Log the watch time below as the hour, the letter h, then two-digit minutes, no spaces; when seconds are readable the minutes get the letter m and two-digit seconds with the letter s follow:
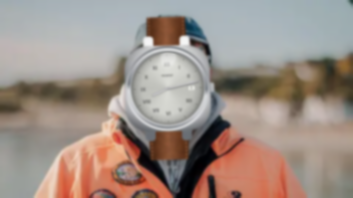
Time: 8h13
